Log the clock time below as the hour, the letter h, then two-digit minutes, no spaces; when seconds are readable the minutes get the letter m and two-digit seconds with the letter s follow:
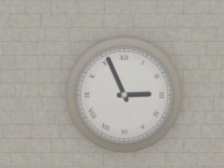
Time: 2h56
